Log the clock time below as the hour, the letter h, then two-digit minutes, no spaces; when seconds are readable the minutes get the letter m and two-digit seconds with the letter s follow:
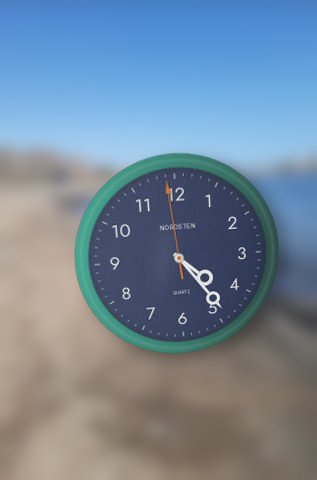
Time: 4h23m59s
